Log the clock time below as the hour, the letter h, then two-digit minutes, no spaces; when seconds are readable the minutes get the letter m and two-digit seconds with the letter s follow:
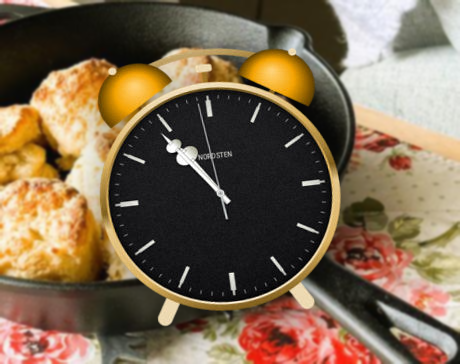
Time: 10h53m59s
